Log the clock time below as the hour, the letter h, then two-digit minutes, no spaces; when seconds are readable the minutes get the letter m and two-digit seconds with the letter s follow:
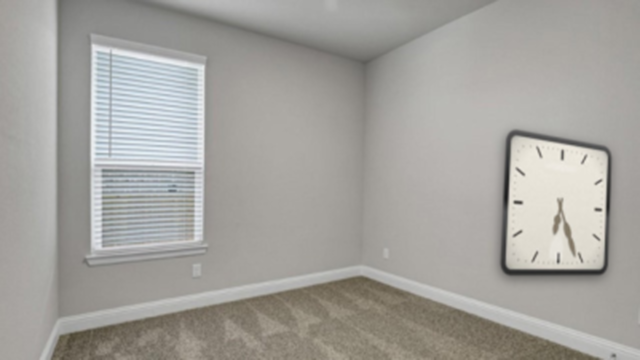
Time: 6h26
